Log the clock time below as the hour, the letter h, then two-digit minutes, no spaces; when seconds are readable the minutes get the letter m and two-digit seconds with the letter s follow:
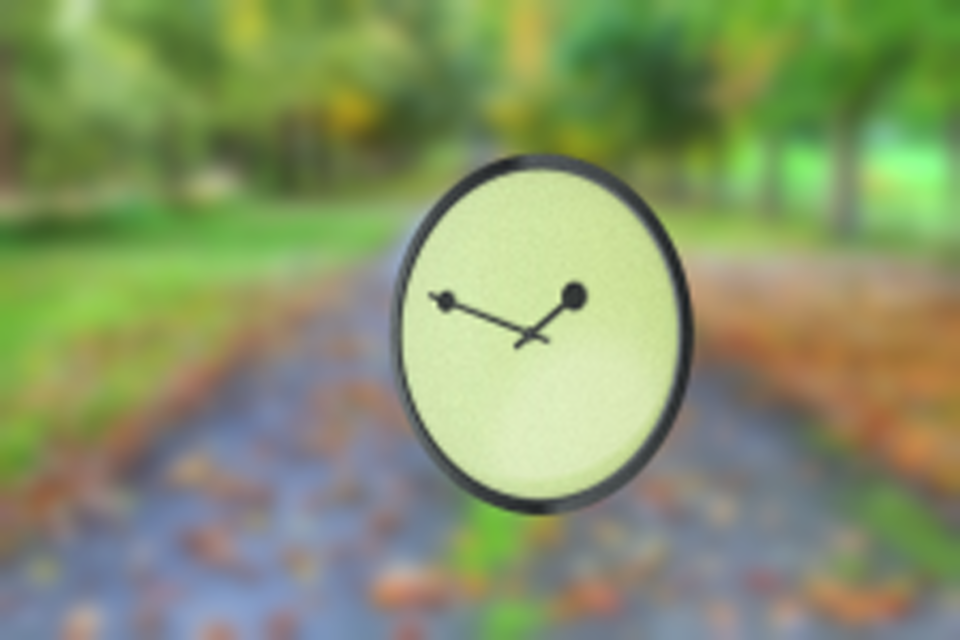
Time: 1h48
